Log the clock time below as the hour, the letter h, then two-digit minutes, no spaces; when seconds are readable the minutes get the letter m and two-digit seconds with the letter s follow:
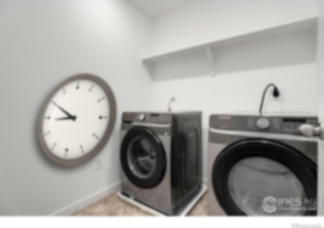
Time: 8h50
